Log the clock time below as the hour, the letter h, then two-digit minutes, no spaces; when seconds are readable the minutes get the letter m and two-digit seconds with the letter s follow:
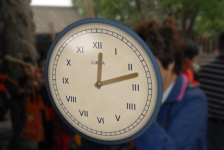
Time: 12h12
